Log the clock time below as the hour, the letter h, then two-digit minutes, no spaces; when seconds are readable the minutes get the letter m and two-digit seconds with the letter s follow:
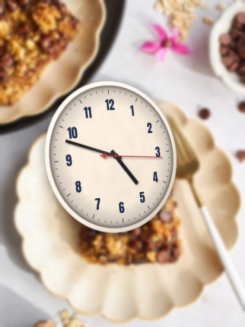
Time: 4h48m16s
